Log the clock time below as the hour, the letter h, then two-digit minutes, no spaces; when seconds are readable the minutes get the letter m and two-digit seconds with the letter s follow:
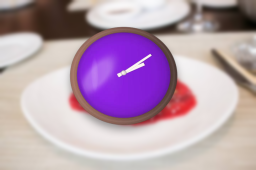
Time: 2h09
